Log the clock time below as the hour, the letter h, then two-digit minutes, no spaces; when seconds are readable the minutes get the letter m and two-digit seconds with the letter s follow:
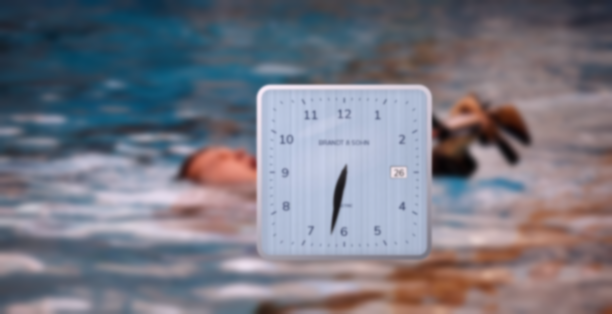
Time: 6h32
